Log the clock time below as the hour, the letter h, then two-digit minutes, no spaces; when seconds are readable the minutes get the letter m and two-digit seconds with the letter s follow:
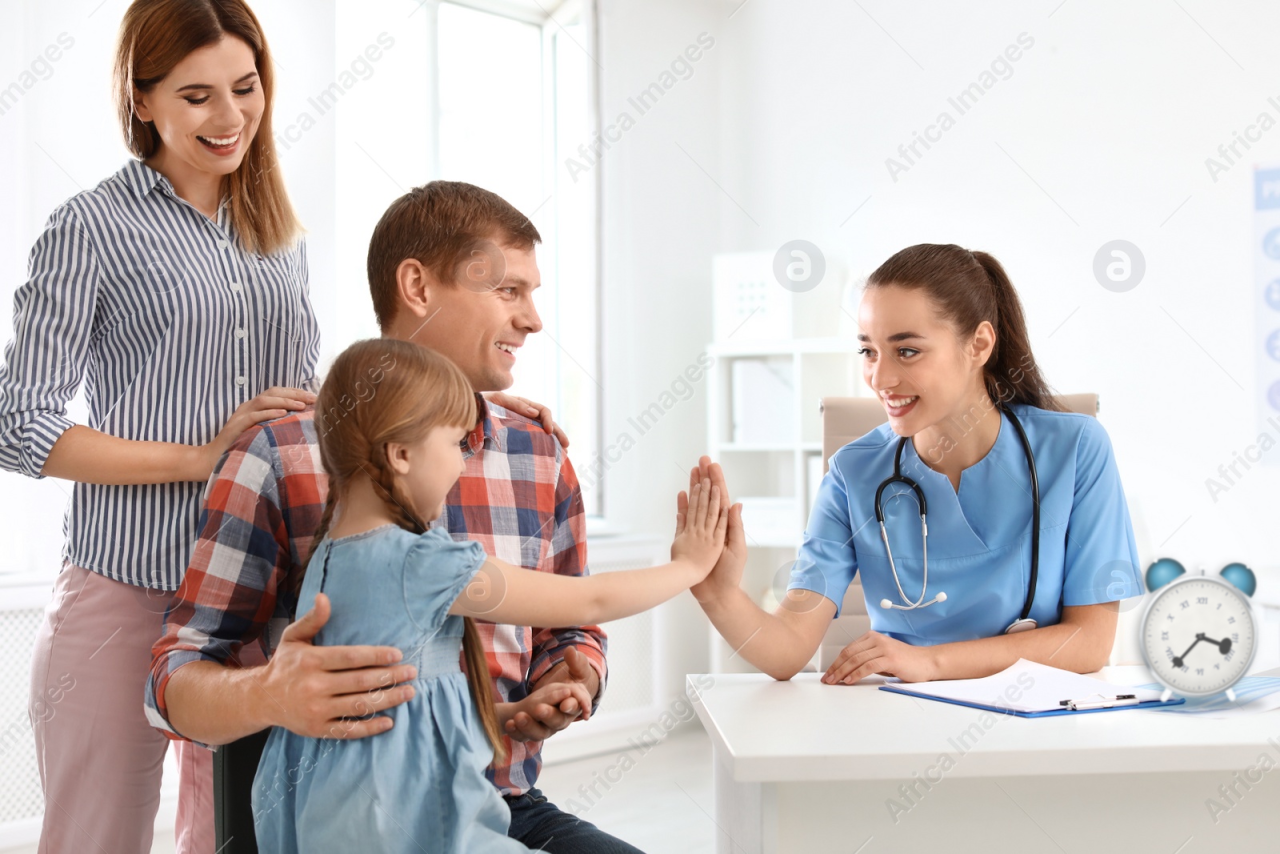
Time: 3h37
